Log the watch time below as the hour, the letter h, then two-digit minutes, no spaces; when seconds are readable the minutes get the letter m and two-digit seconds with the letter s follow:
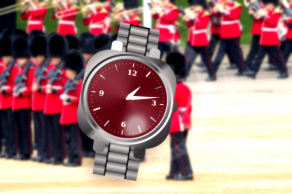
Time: 1h13
